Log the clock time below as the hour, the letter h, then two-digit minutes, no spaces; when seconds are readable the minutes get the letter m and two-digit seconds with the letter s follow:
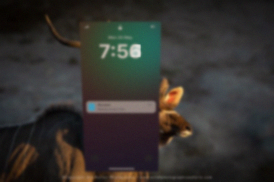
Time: 7h56
